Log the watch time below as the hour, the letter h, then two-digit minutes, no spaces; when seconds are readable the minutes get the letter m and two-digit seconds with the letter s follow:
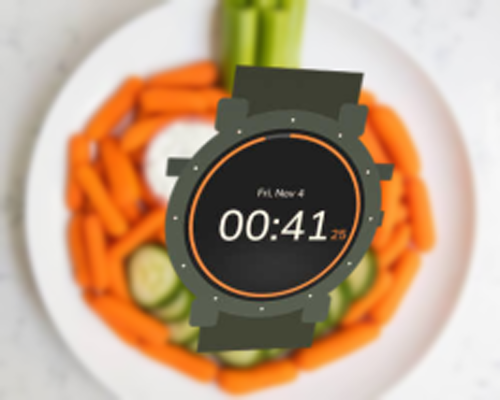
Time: 0h41
